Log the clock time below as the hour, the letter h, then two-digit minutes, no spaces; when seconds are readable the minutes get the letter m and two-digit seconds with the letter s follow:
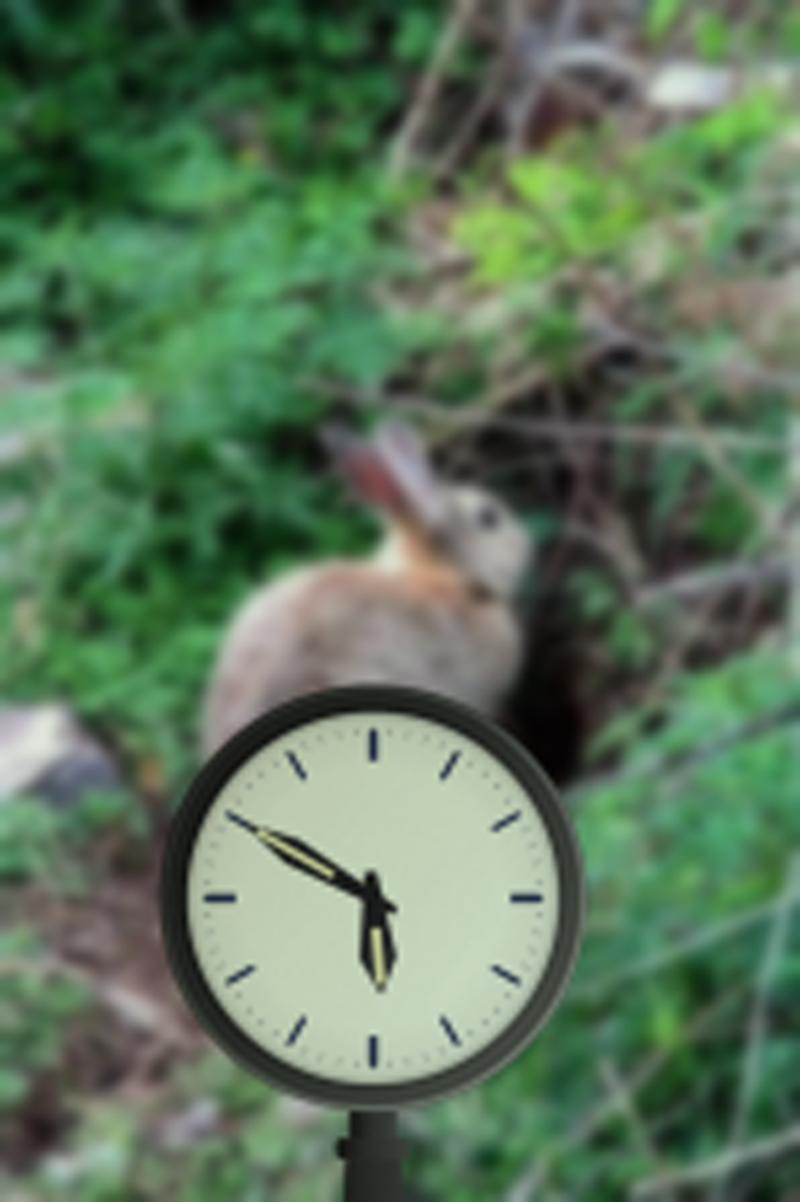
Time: 5h50
